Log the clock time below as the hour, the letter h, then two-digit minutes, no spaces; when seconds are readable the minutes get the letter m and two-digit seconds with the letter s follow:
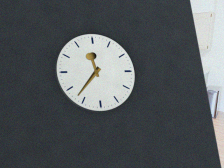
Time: 11h37
